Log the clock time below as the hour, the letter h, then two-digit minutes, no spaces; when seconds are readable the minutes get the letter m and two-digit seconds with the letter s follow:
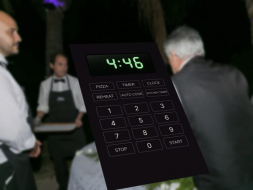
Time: 4h46
